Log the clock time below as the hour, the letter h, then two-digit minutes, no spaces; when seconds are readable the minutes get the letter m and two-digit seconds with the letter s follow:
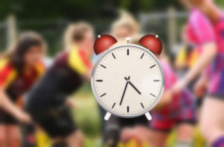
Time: 4h33
